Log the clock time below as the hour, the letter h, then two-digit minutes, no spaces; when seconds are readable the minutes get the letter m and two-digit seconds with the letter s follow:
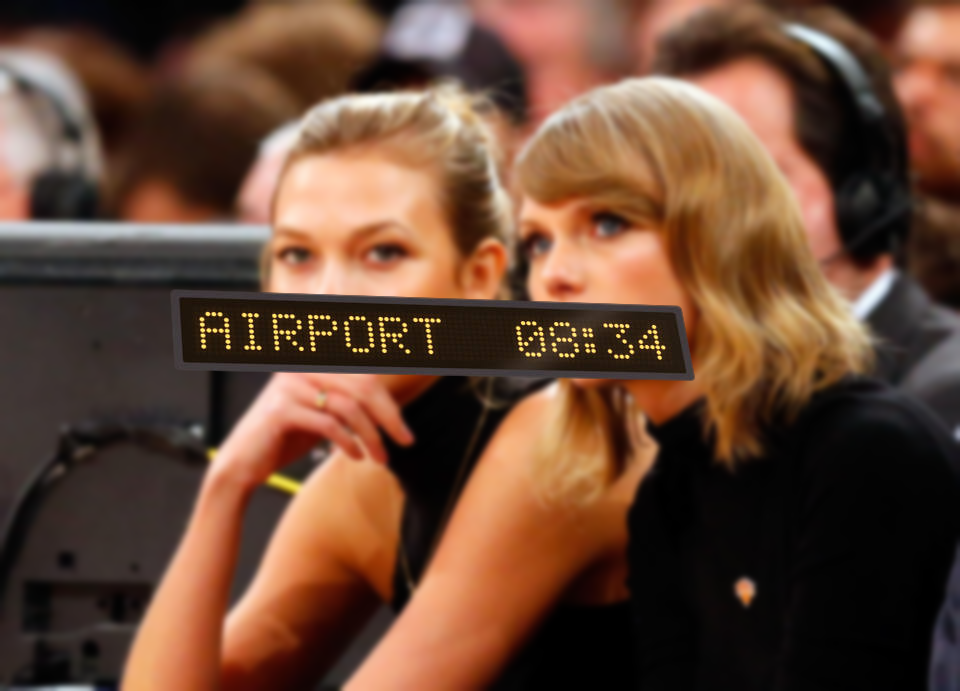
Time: 8h34
